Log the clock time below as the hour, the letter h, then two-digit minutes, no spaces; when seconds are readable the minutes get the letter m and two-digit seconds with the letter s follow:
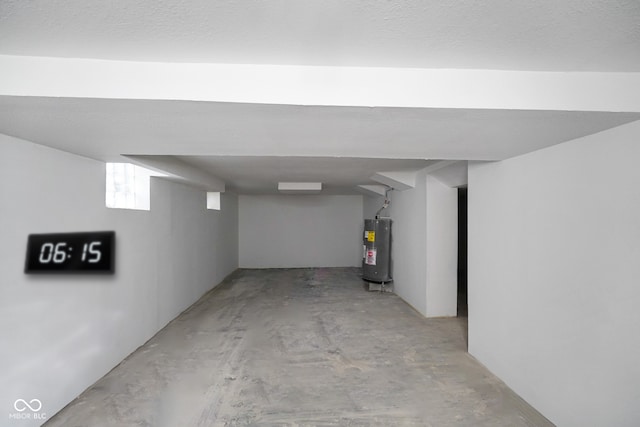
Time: 6h15
